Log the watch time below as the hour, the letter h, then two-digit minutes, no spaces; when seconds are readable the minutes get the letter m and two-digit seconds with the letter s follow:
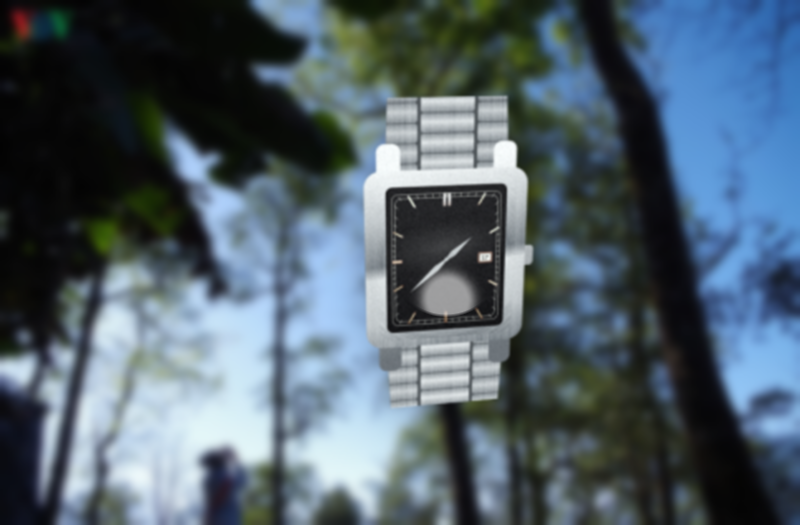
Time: 1h38
